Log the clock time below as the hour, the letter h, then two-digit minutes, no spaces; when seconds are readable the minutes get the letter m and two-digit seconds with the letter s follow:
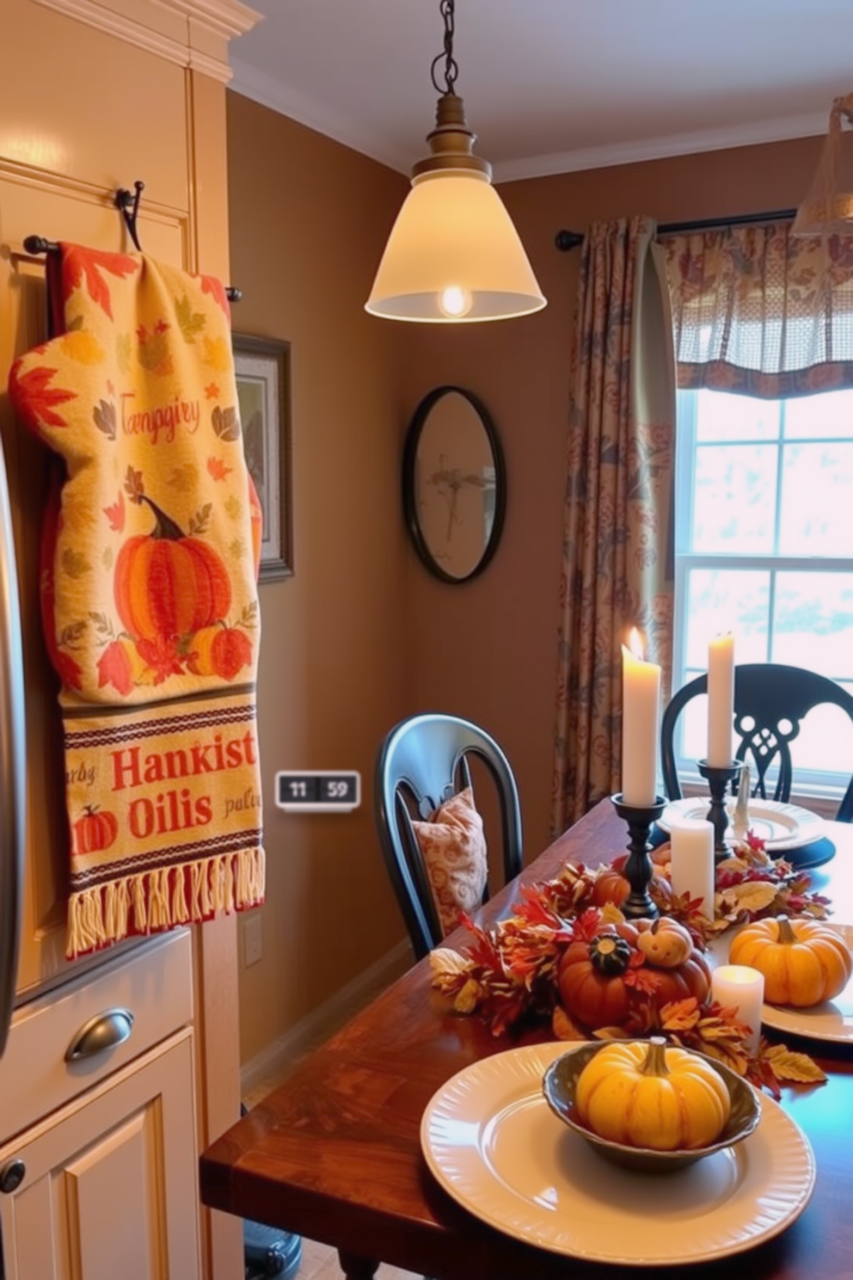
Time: 11h59
